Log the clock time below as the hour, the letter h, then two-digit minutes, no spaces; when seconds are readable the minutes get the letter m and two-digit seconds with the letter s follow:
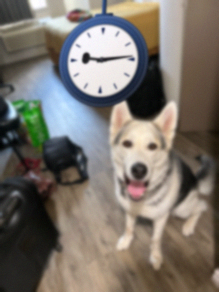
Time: 9h14
